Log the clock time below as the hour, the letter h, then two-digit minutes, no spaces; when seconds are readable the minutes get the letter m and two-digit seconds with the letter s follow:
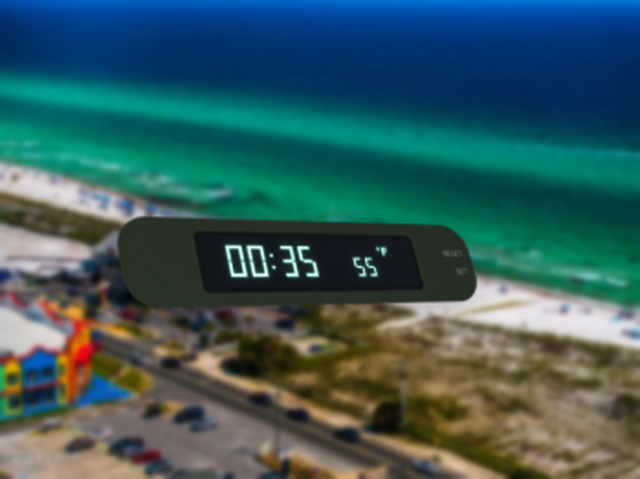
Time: 0h35
